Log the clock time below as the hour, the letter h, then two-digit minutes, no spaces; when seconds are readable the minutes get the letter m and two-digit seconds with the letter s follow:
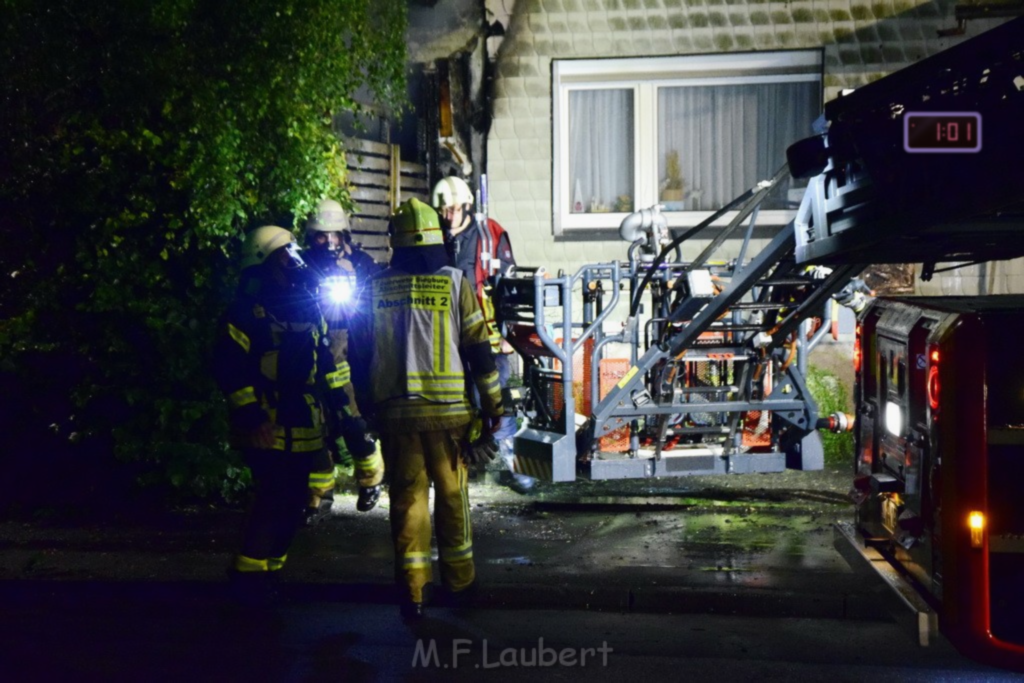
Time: 1h01
